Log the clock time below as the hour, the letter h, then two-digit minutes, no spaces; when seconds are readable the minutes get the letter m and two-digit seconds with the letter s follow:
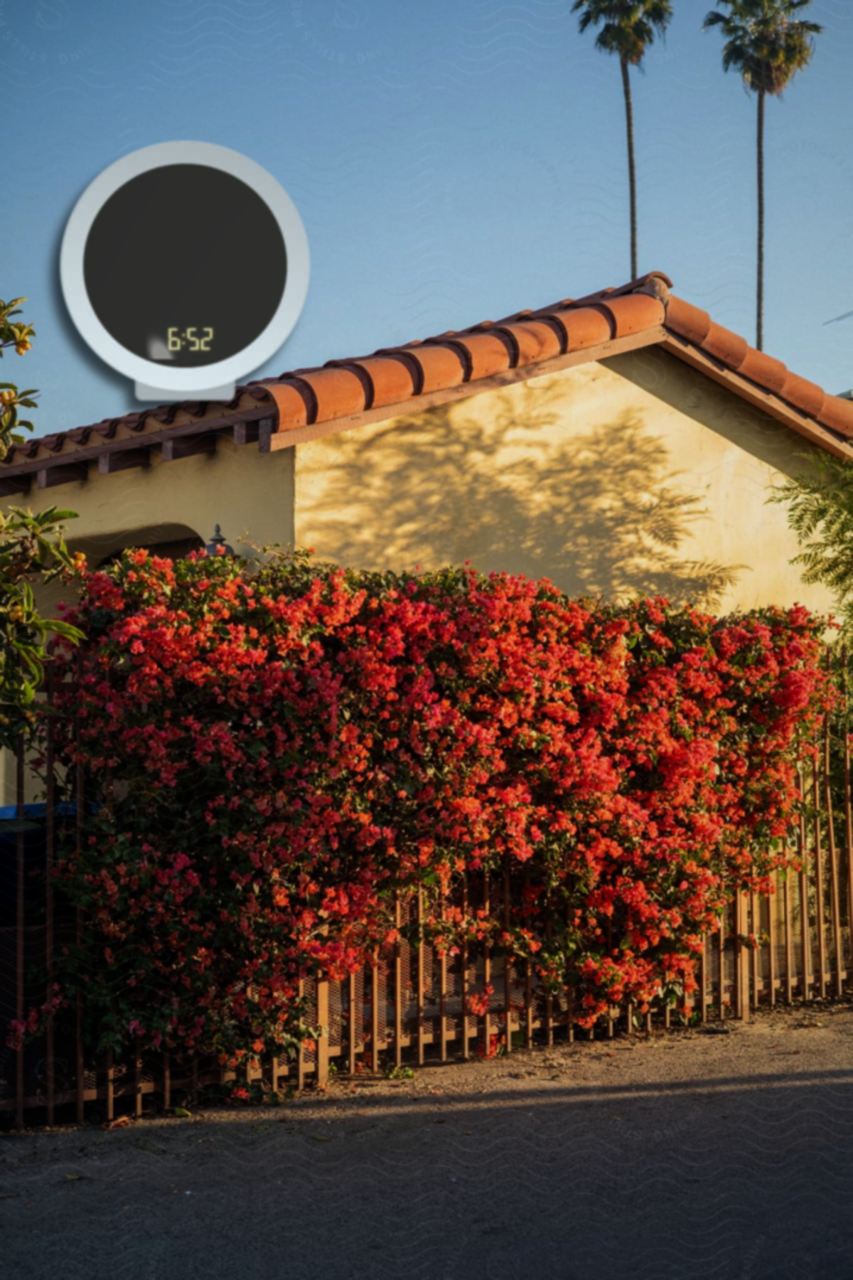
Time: 6h52
